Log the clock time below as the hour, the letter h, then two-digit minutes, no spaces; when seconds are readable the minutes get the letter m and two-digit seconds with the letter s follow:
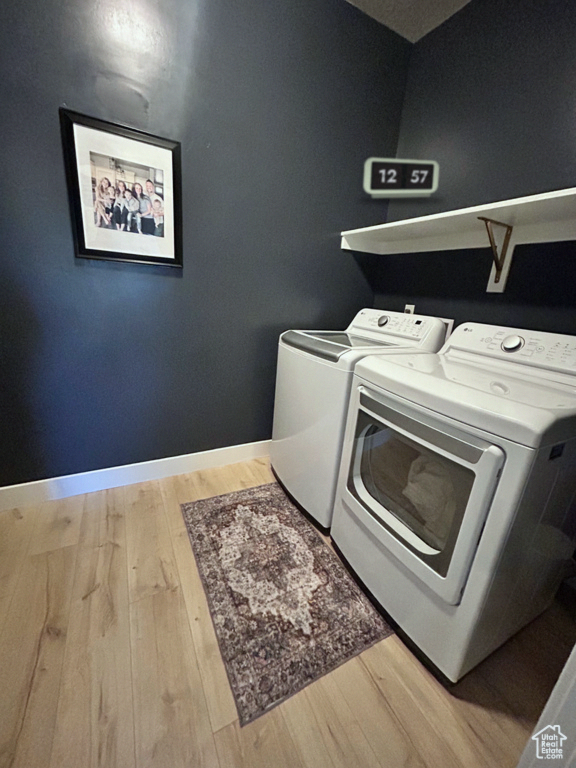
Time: 12h57
